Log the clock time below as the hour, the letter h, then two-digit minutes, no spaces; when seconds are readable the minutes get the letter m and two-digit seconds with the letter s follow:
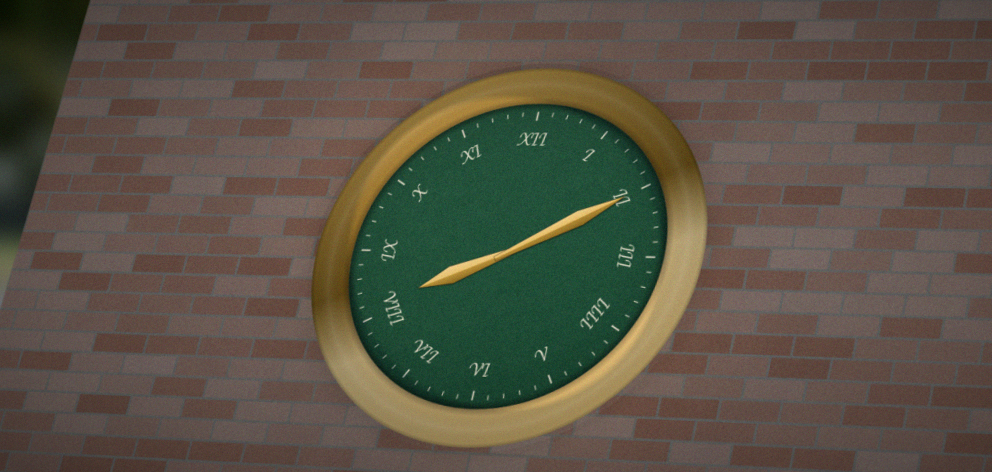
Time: 8h10
